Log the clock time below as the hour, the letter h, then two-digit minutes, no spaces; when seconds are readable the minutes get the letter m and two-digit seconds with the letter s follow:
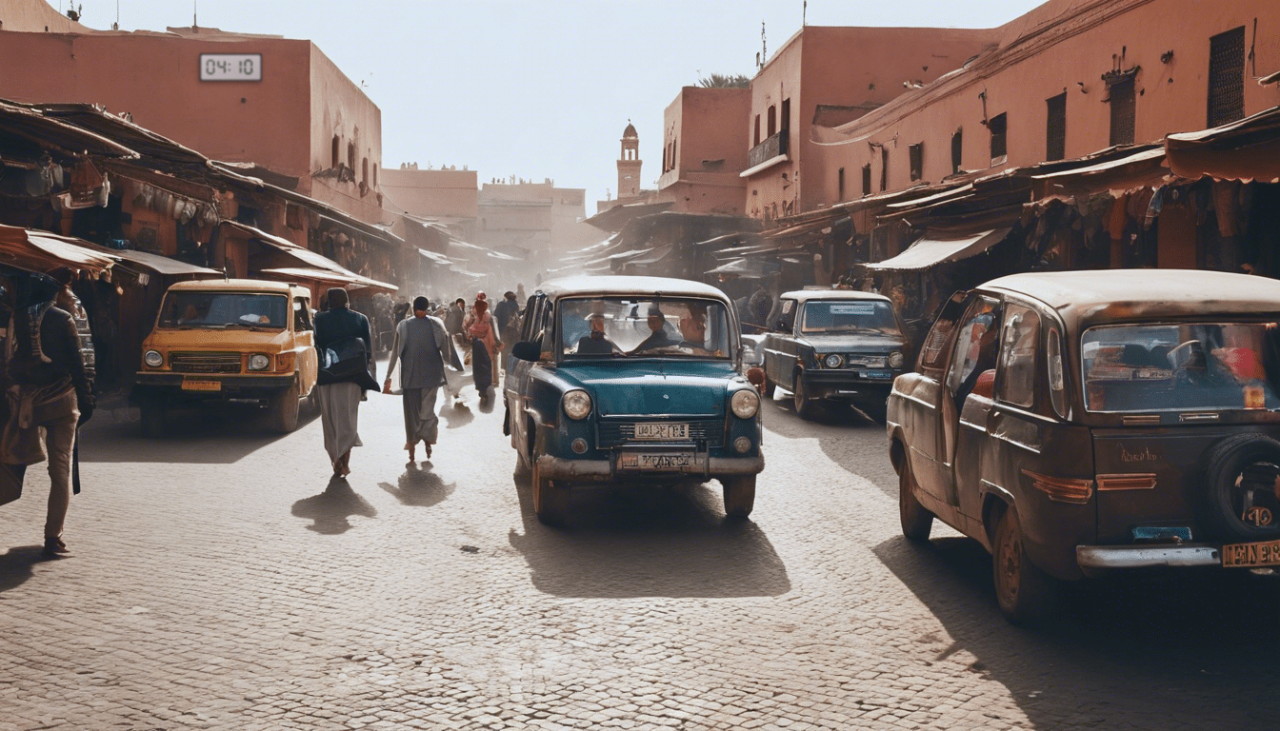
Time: 4h10
